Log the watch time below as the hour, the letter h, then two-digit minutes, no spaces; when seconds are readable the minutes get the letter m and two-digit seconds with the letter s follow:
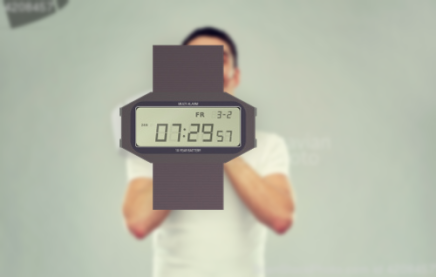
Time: 7h29m57s
